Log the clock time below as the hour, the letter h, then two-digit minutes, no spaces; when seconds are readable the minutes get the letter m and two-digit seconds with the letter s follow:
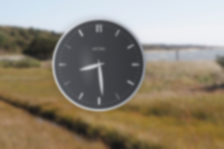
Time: 8h29
